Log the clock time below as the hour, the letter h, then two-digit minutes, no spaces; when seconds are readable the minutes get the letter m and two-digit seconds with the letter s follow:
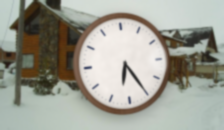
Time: 6h25
